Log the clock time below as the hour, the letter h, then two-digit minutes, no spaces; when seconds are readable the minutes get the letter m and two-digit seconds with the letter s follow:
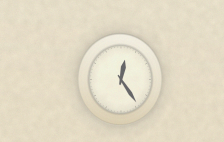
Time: 12h24
